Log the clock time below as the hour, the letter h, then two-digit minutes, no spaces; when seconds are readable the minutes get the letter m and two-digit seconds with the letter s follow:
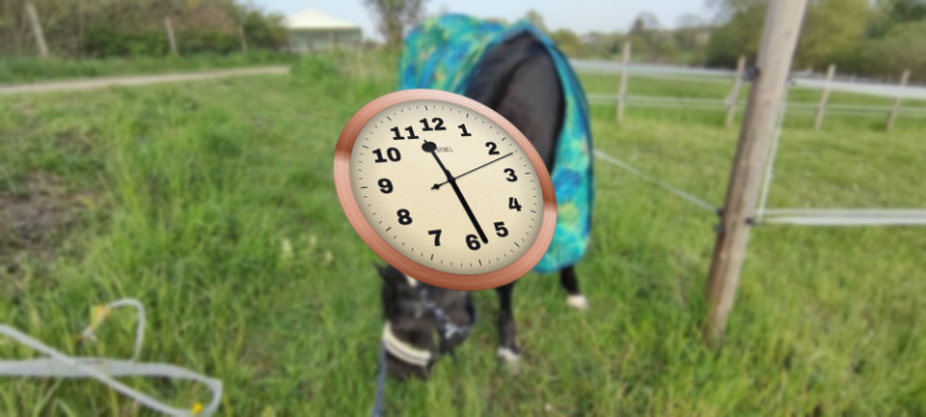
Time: 11h28m12s
